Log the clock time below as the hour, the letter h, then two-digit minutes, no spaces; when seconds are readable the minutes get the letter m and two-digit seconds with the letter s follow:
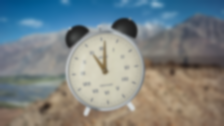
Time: 11h01
